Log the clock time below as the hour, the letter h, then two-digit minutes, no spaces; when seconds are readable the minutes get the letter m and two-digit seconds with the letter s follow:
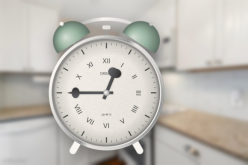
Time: 12h45
